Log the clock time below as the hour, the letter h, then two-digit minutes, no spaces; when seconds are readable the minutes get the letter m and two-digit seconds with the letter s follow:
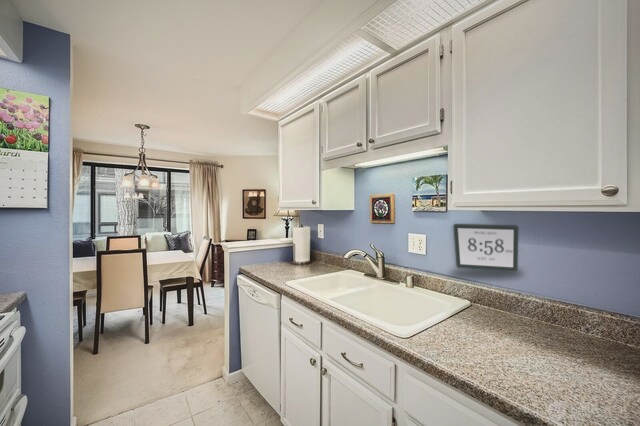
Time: 8h58
